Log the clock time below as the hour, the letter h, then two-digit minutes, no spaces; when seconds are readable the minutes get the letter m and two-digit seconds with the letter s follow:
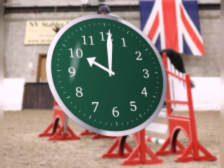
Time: 10h01
